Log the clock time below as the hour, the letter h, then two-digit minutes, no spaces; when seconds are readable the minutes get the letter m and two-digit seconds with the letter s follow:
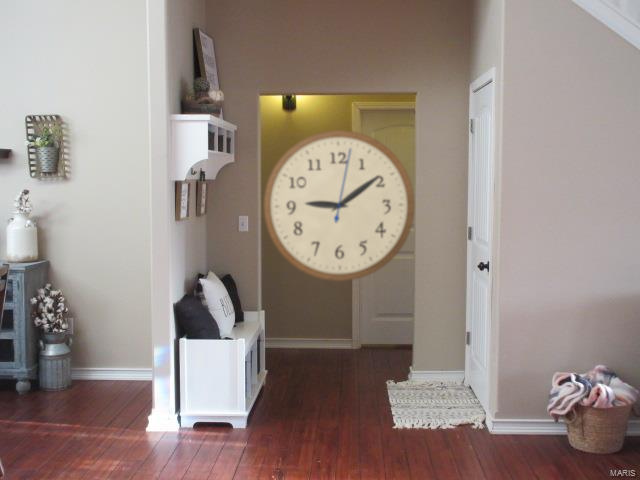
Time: 9h09m02s
